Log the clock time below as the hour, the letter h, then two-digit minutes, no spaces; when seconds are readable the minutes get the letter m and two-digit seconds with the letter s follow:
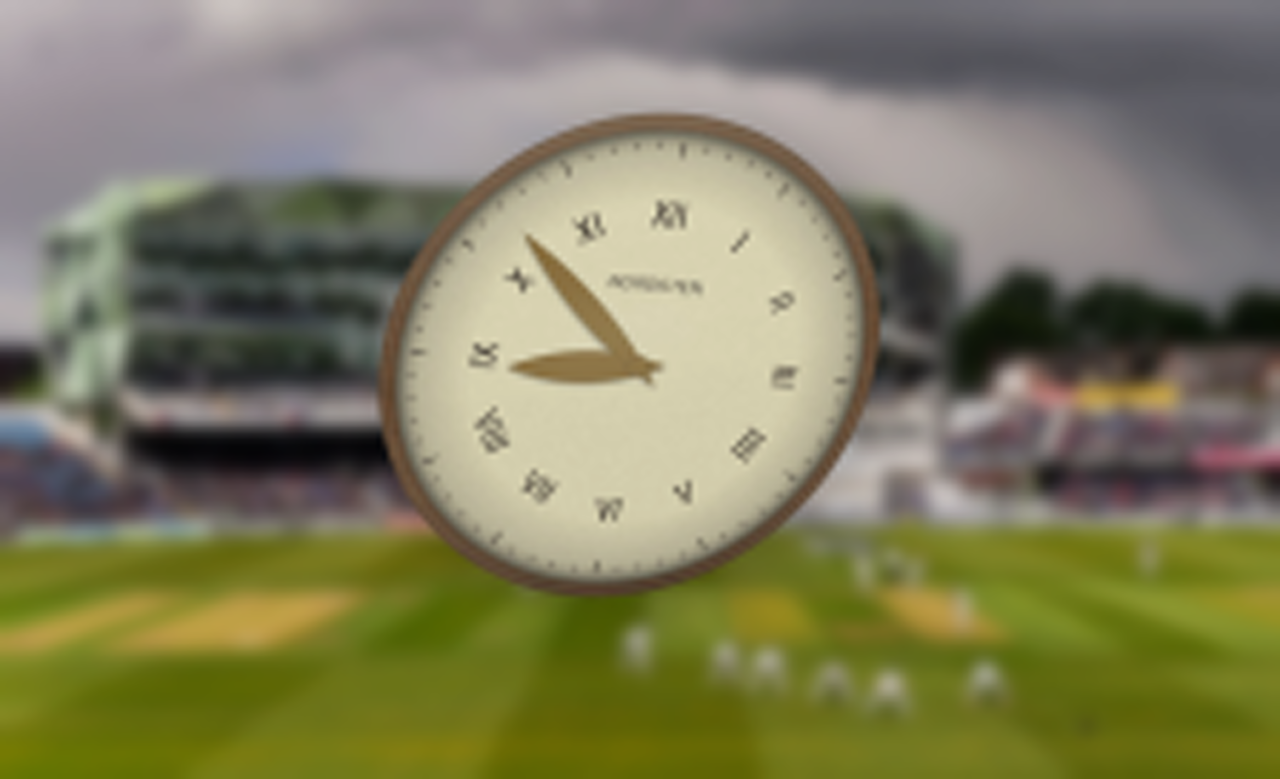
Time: 8h52
